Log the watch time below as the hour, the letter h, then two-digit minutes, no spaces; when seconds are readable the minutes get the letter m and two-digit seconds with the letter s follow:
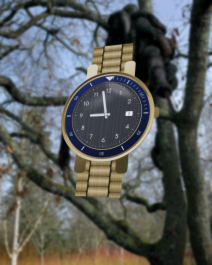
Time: 8h58
